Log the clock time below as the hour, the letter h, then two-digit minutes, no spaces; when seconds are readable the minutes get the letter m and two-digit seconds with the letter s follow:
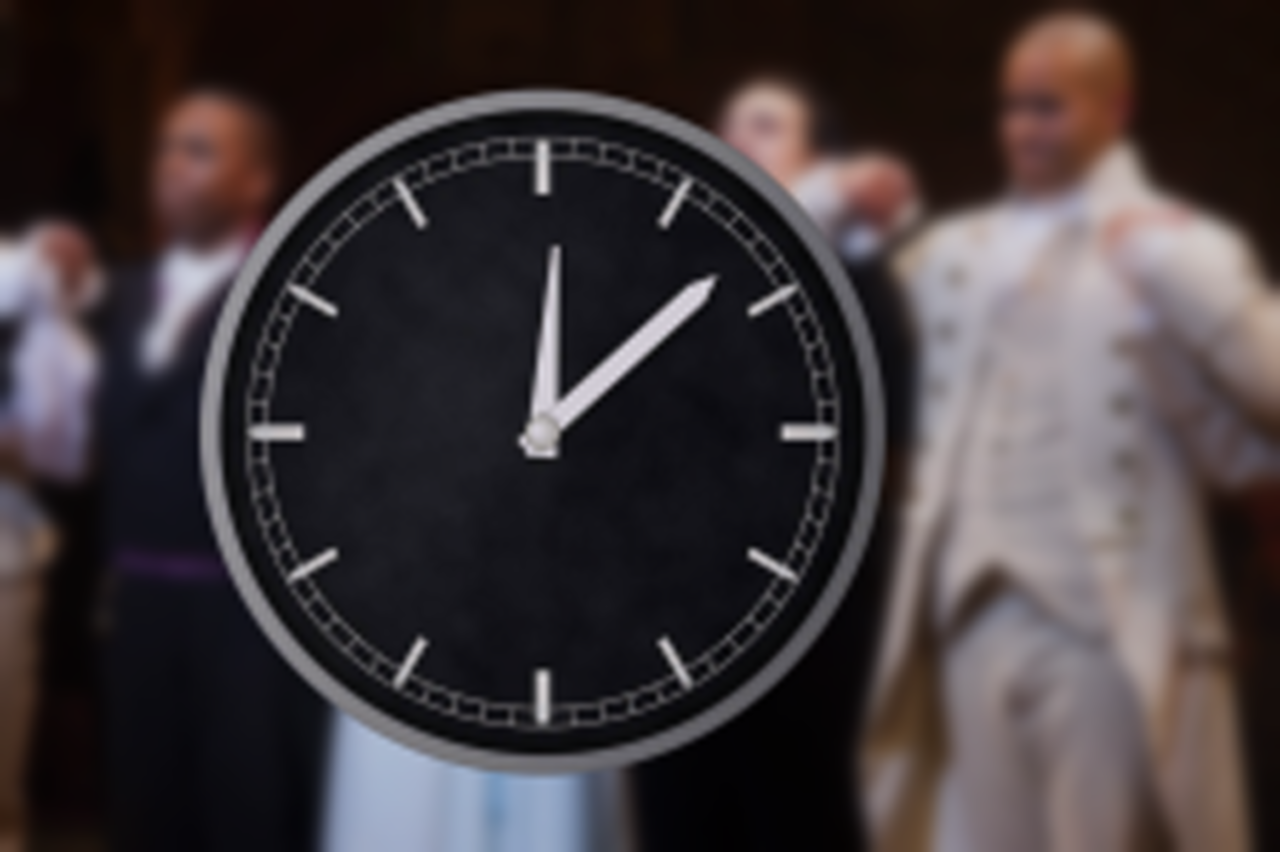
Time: 12h08
